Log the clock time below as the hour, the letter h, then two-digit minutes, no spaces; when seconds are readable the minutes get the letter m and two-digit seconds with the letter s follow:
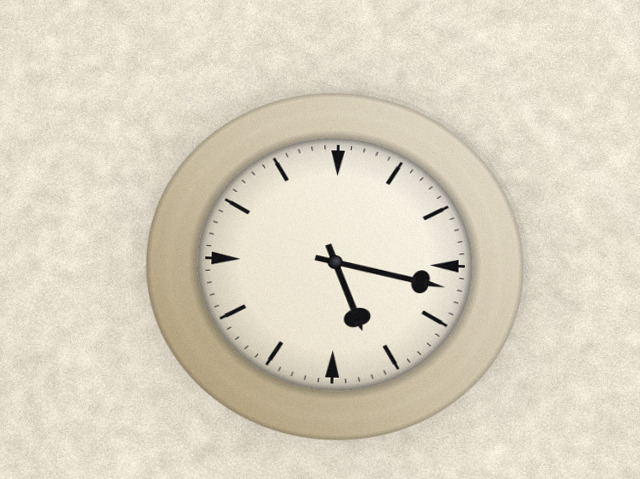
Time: 5h17
